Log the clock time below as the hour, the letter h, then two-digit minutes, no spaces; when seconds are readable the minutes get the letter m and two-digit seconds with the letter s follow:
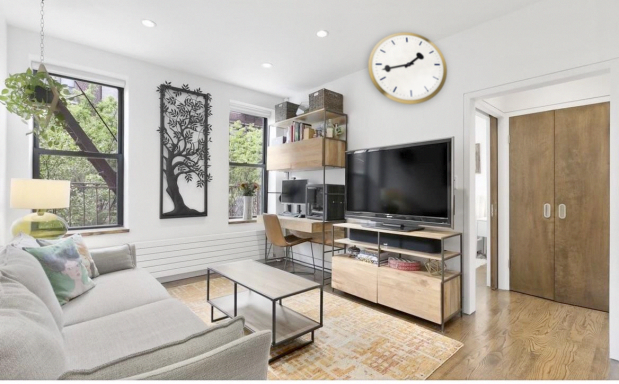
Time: 1h43
